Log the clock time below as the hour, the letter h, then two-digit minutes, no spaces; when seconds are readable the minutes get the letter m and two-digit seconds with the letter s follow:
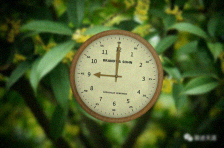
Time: 9h00
